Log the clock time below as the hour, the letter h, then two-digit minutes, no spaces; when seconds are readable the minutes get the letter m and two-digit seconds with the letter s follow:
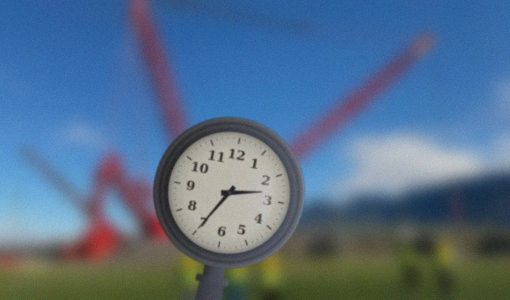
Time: 2h35
